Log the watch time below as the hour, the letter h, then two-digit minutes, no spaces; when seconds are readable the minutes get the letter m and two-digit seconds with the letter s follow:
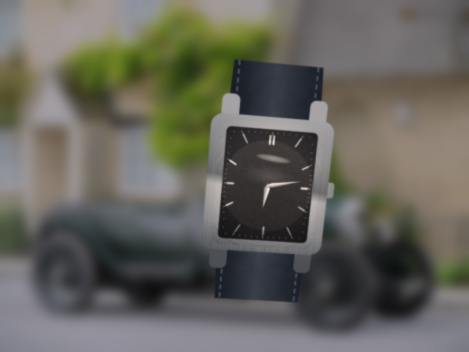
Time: 6h13
